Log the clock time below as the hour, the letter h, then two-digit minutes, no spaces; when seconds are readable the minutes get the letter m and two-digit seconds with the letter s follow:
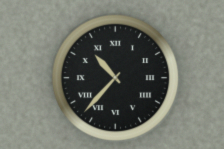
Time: 10h37
